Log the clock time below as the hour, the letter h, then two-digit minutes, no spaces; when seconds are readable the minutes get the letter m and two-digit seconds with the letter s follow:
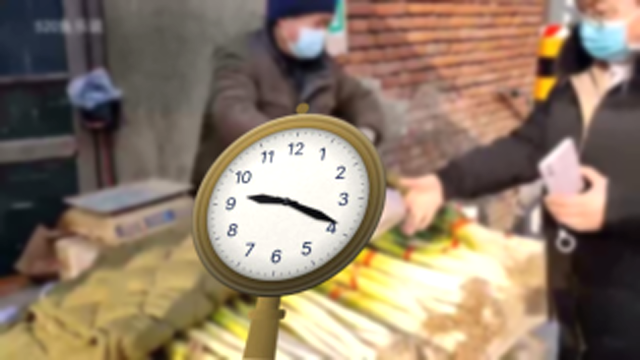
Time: 9h19
